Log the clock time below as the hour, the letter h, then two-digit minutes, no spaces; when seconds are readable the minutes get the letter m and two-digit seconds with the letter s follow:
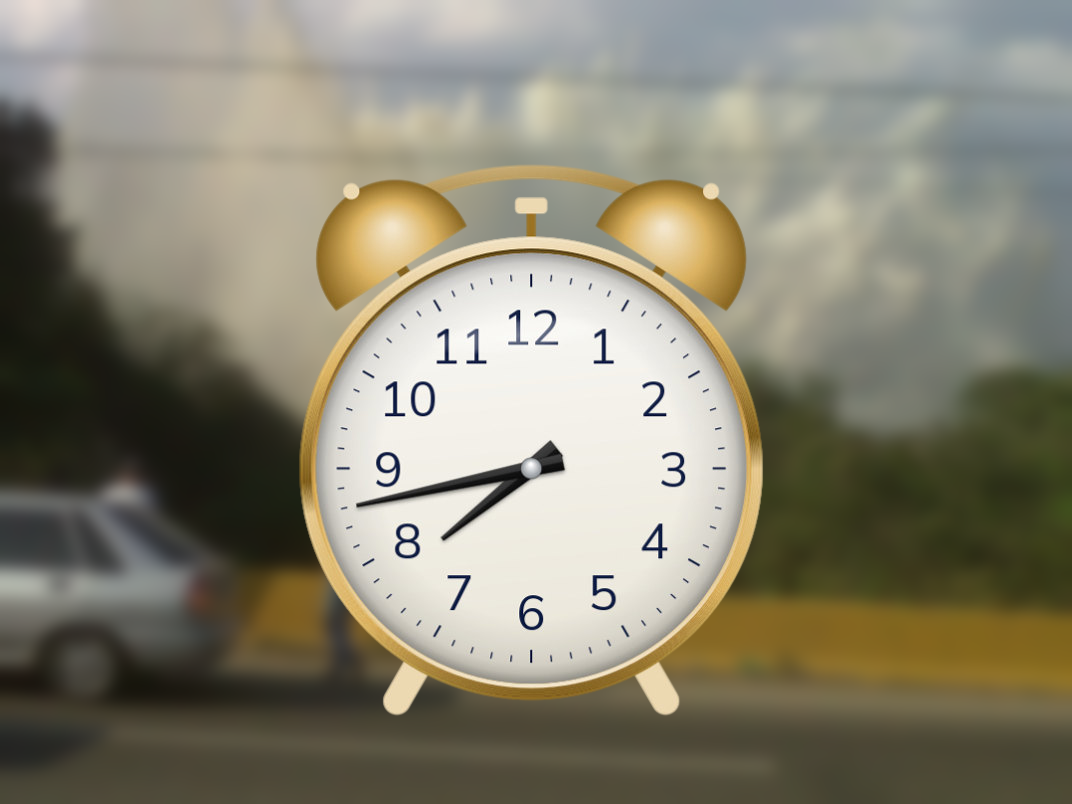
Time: 7h43
